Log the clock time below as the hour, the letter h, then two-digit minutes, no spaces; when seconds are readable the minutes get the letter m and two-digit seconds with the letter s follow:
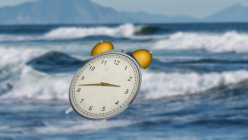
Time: 2h42
